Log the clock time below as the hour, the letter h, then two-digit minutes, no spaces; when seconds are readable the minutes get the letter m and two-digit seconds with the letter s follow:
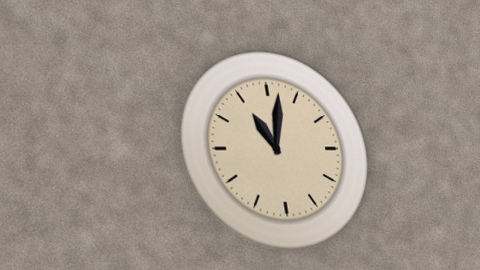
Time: 11h02
